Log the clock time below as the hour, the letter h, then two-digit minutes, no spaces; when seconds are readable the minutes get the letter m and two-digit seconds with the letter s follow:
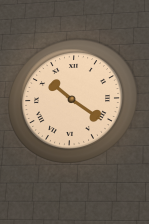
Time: 10h21
